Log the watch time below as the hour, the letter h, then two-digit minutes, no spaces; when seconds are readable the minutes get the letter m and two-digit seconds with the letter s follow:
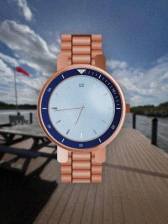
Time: 6h44
